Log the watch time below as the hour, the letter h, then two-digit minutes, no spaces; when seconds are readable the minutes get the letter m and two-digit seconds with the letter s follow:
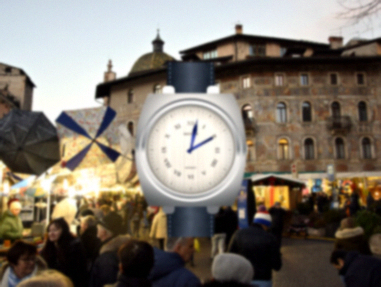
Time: 2h02
